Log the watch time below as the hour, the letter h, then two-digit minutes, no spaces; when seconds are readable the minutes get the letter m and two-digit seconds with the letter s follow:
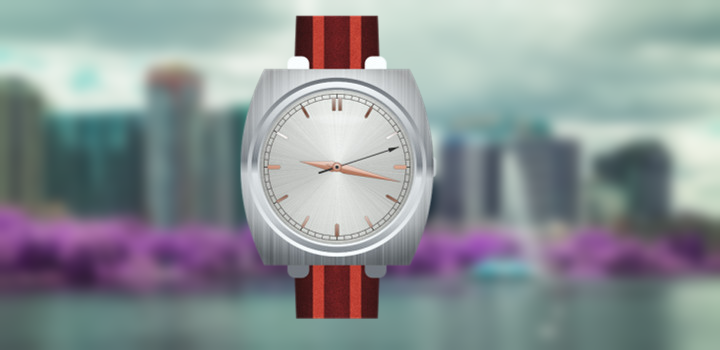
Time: 9h17m12s
